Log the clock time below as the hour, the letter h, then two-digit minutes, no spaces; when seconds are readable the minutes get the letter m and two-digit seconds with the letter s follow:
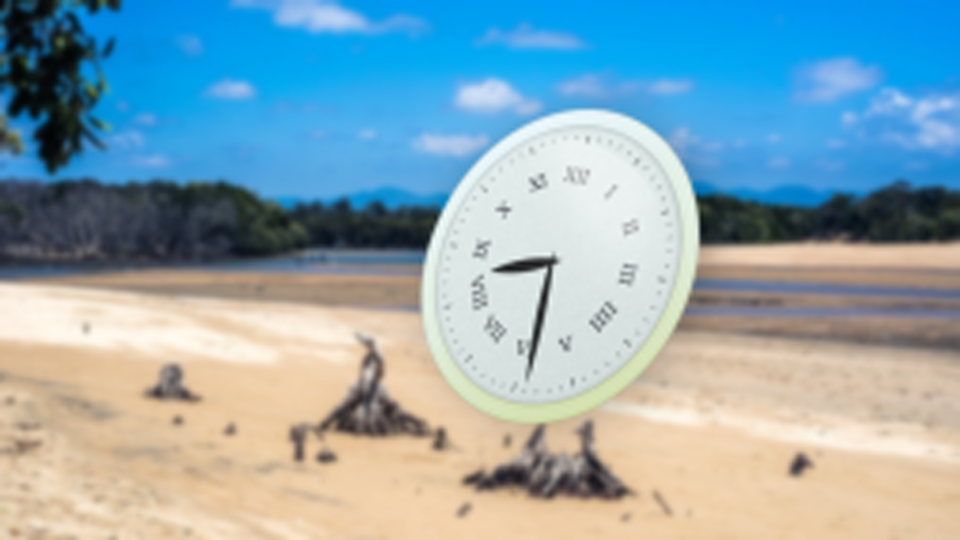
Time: 8h29
